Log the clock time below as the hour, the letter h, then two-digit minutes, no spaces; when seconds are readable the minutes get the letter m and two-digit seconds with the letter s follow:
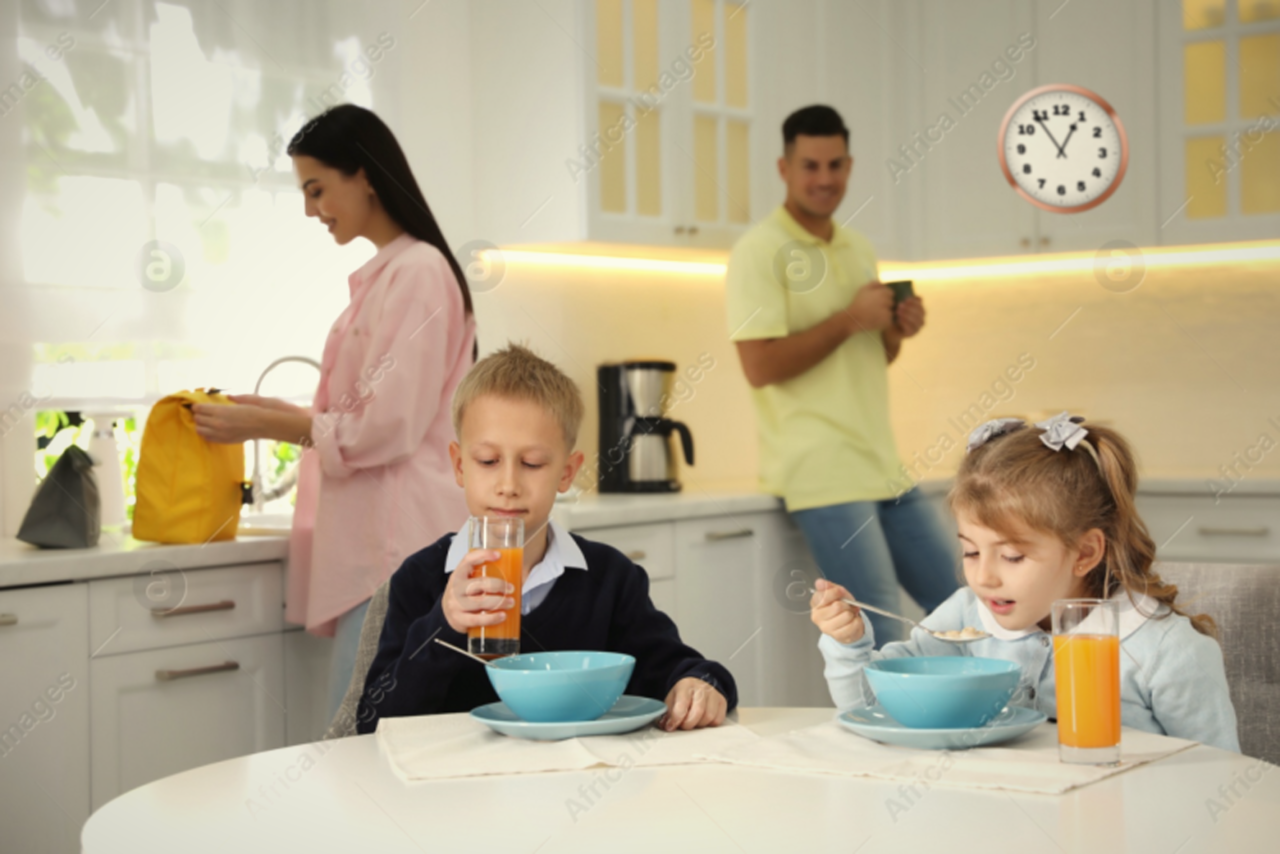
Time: 12h54
